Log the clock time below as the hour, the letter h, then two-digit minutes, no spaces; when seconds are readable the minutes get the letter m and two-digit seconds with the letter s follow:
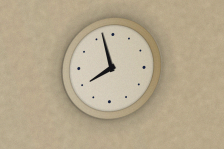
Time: 7h57
